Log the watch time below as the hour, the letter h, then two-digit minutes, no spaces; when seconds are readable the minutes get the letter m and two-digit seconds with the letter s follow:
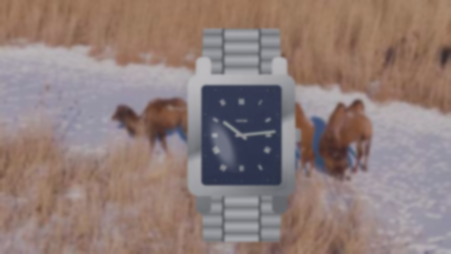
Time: 10h14
